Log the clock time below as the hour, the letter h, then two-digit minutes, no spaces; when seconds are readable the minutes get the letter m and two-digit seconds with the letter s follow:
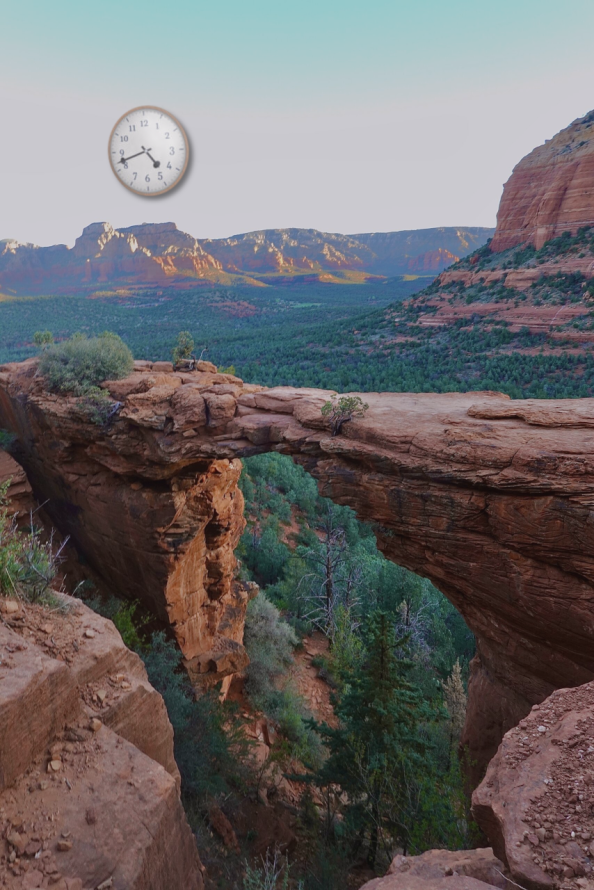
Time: 4h42
